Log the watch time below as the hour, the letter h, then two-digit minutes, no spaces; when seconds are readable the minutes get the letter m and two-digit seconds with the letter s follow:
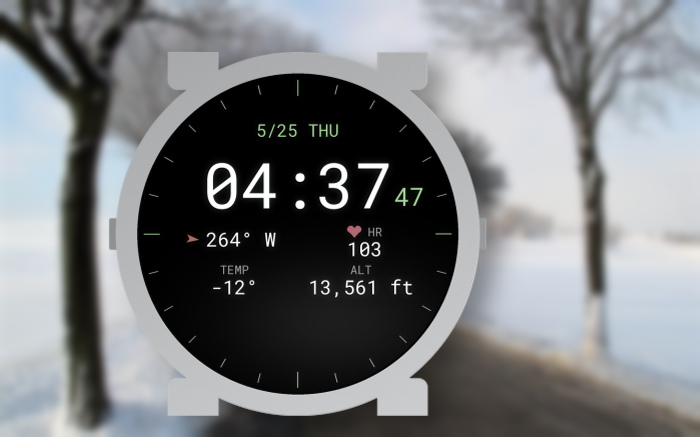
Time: 4h37m47s
